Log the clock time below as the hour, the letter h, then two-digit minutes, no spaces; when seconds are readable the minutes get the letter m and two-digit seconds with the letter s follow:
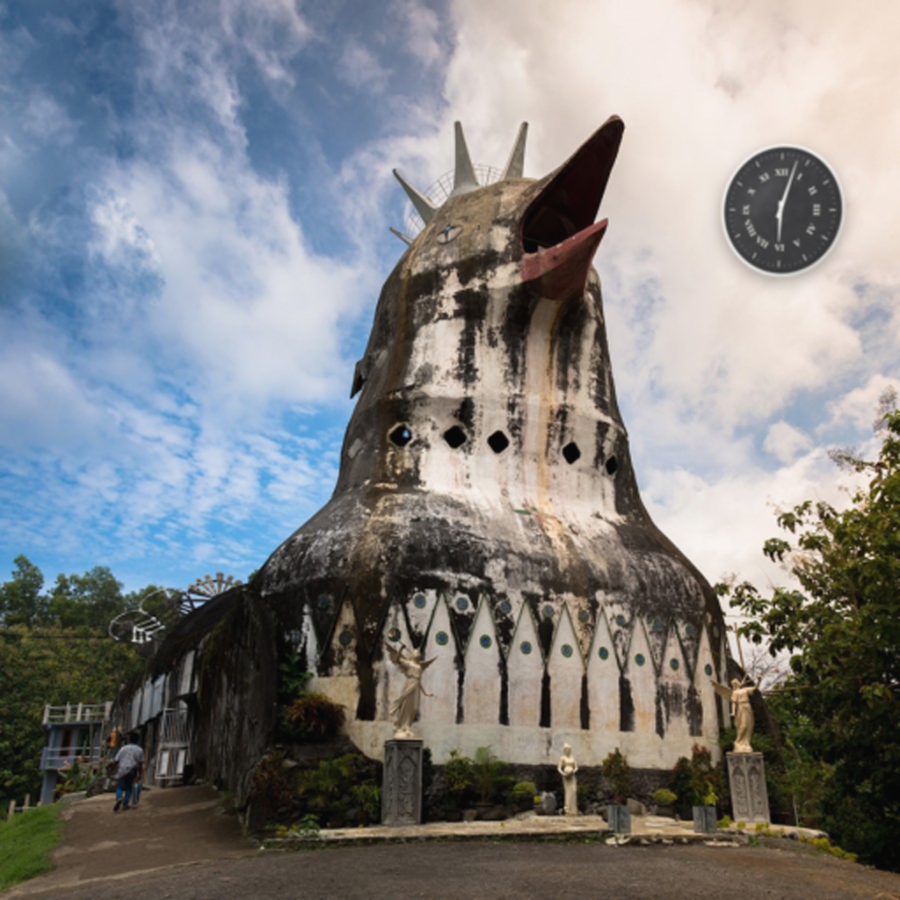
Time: 6h03
